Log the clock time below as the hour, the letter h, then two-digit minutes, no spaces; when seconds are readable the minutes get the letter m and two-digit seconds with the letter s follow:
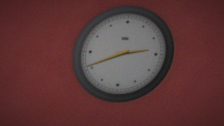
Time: 2h41
